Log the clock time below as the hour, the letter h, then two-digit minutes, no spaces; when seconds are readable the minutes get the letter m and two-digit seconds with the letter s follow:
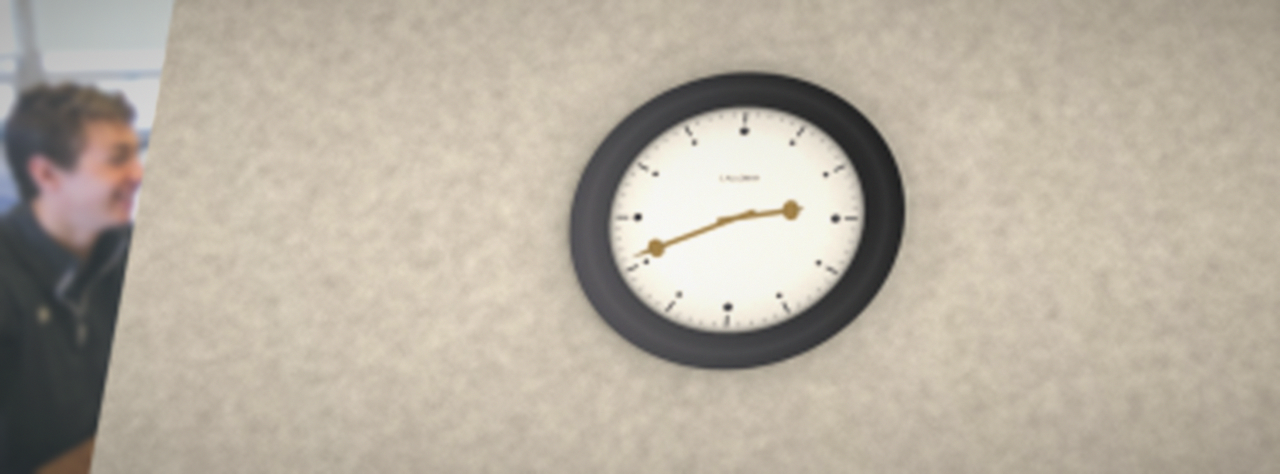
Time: 2h41
